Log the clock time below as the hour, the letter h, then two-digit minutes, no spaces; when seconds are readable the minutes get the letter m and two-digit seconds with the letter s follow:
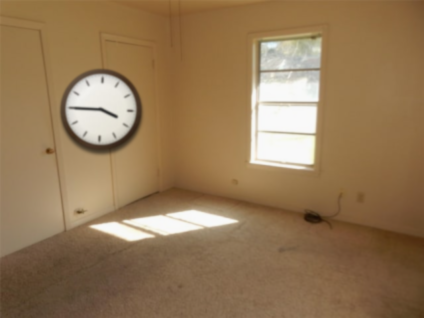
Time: 3h45
